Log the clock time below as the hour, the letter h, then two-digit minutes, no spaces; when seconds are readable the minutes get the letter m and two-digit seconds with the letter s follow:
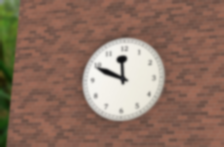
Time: 11h49
